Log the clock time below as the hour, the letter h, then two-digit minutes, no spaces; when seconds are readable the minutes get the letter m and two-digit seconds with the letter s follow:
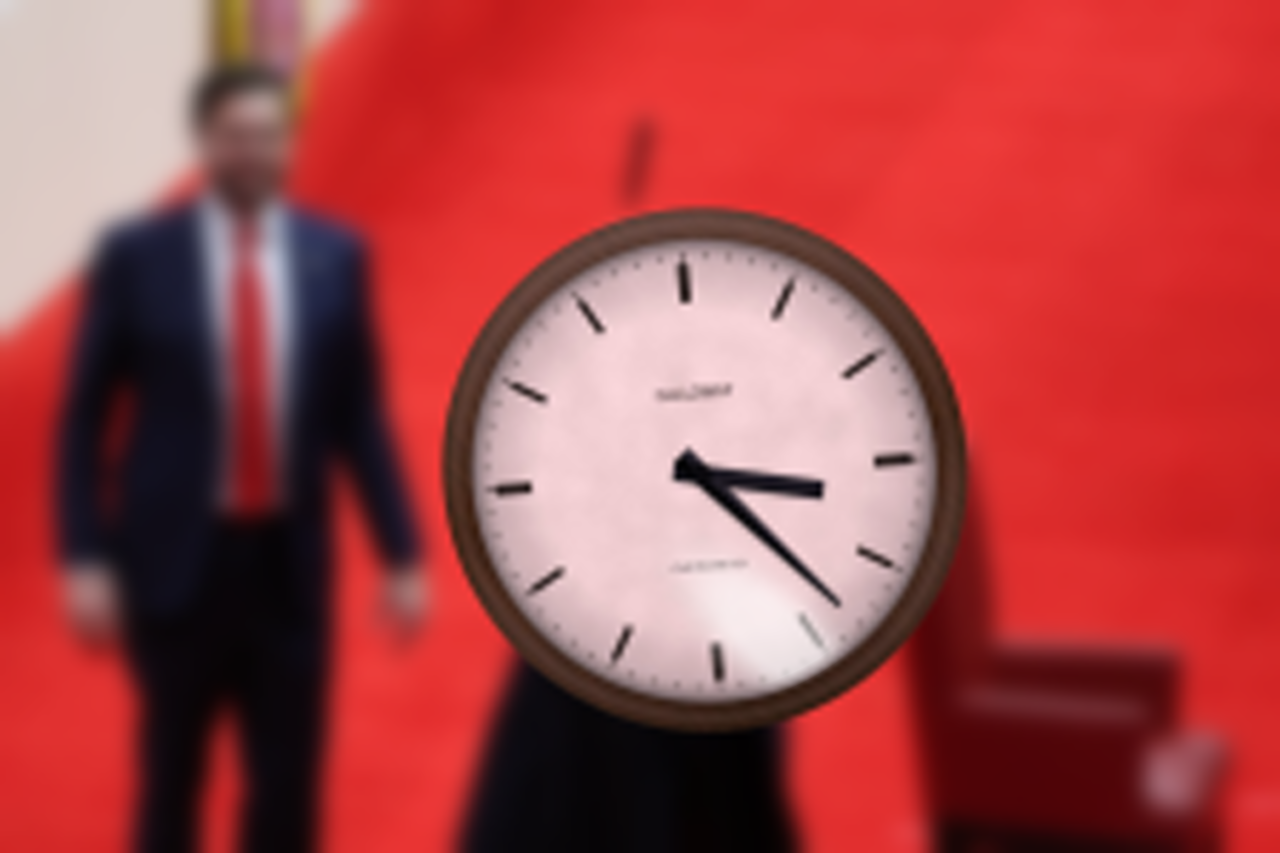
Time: 3h23
